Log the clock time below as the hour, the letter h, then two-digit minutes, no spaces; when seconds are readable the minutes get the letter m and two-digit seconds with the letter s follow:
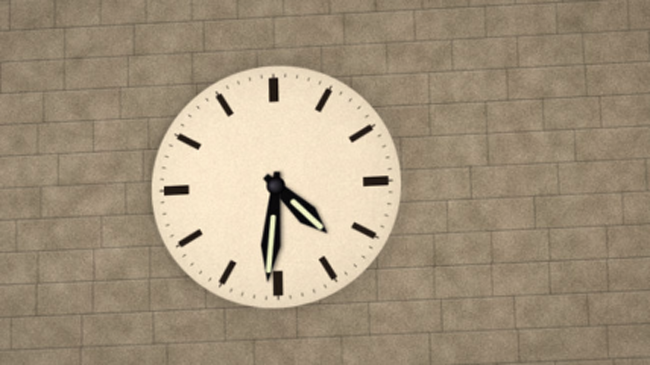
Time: 4h31
